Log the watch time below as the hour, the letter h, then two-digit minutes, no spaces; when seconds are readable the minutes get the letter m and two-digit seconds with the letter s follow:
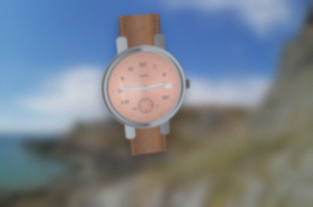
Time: 2h46
